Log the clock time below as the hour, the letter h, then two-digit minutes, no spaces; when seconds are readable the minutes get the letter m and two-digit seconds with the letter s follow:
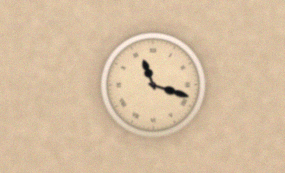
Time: 11h18
